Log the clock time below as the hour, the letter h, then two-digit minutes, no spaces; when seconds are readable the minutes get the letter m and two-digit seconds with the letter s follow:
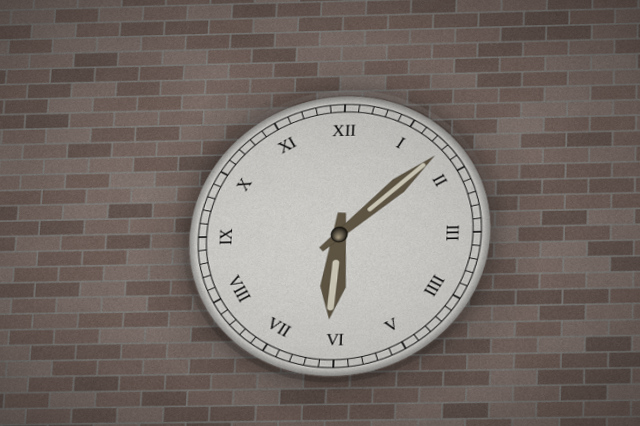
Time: 6h08
